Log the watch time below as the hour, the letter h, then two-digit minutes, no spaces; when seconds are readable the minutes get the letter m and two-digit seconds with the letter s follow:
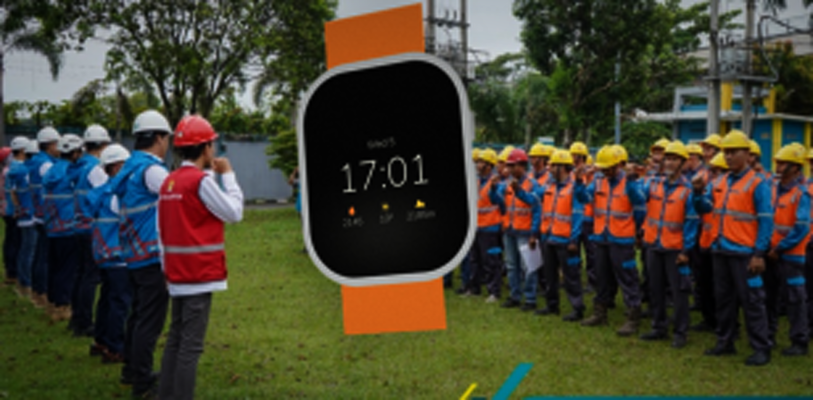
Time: 17h01
